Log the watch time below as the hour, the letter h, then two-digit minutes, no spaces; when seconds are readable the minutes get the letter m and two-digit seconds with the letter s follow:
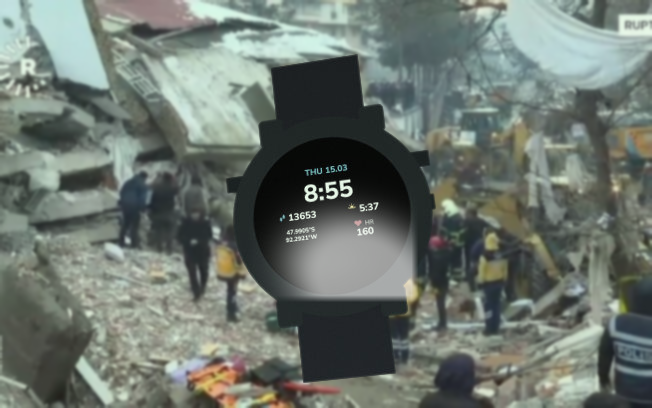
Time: 8h55
